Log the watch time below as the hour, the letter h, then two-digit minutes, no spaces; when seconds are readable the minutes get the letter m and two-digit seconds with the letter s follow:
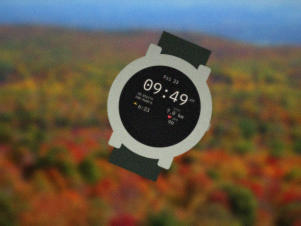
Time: 9h49
